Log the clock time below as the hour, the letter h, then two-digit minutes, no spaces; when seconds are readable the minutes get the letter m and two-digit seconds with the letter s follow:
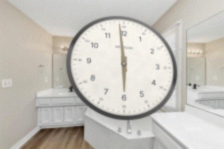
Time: 5h59
